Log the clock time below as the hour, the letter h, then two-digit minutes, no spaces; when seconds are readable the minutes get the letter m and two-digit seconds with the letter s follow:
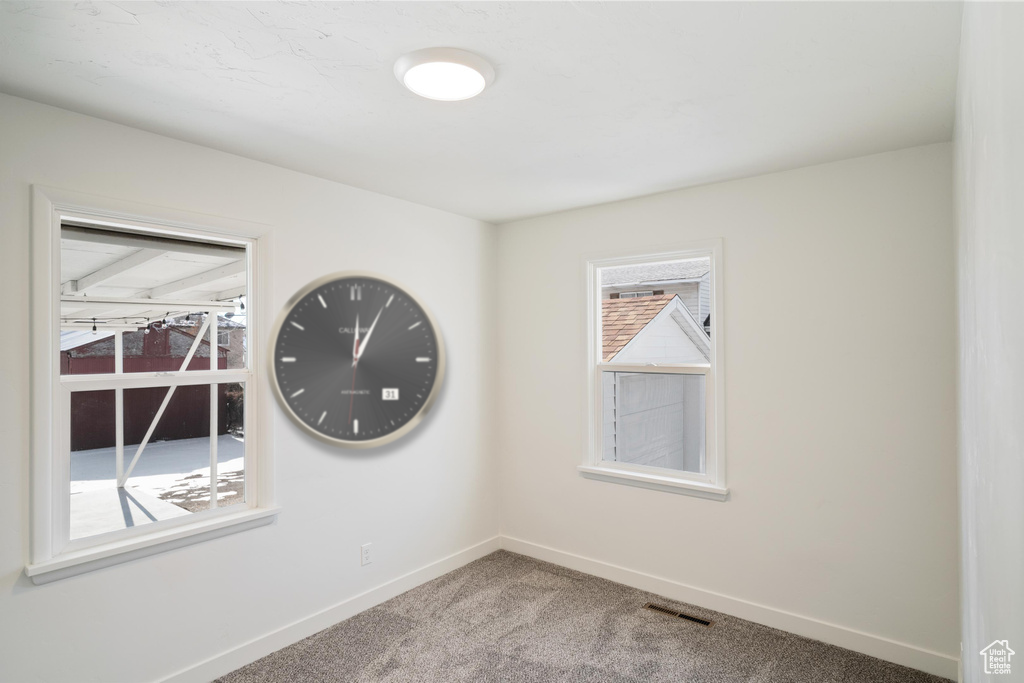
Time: 12h04m31s
